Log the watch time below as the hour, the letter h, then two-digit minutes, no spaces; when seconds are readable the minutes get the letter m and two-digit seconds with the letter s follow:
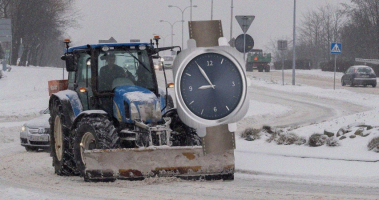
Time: 8h55
